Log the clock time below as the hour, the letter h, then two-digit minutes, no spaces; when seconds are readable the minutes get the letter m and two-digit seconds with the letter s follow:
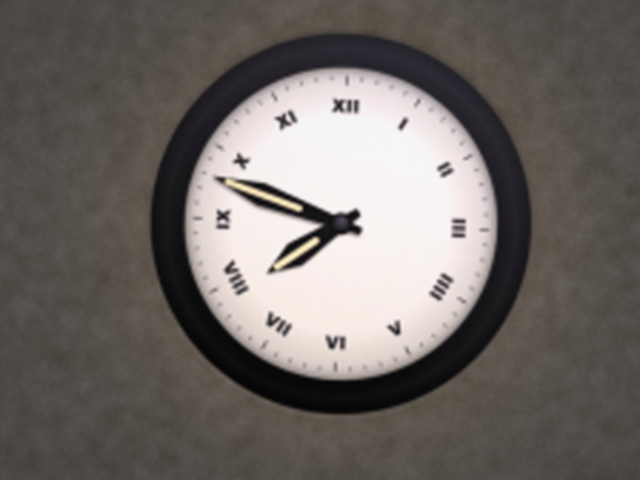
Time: 7h48
